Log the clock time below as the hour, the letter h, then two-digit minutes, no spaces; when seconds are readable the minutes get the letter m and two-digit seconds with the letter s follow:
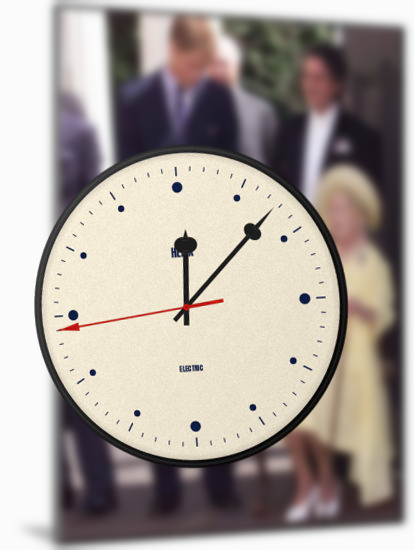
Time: 12h07m44s
